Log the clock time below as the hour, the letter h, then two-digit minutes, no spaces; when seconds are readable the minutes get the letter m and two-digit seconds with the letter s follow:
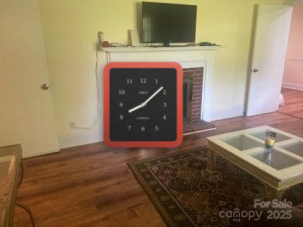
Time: 8h08
